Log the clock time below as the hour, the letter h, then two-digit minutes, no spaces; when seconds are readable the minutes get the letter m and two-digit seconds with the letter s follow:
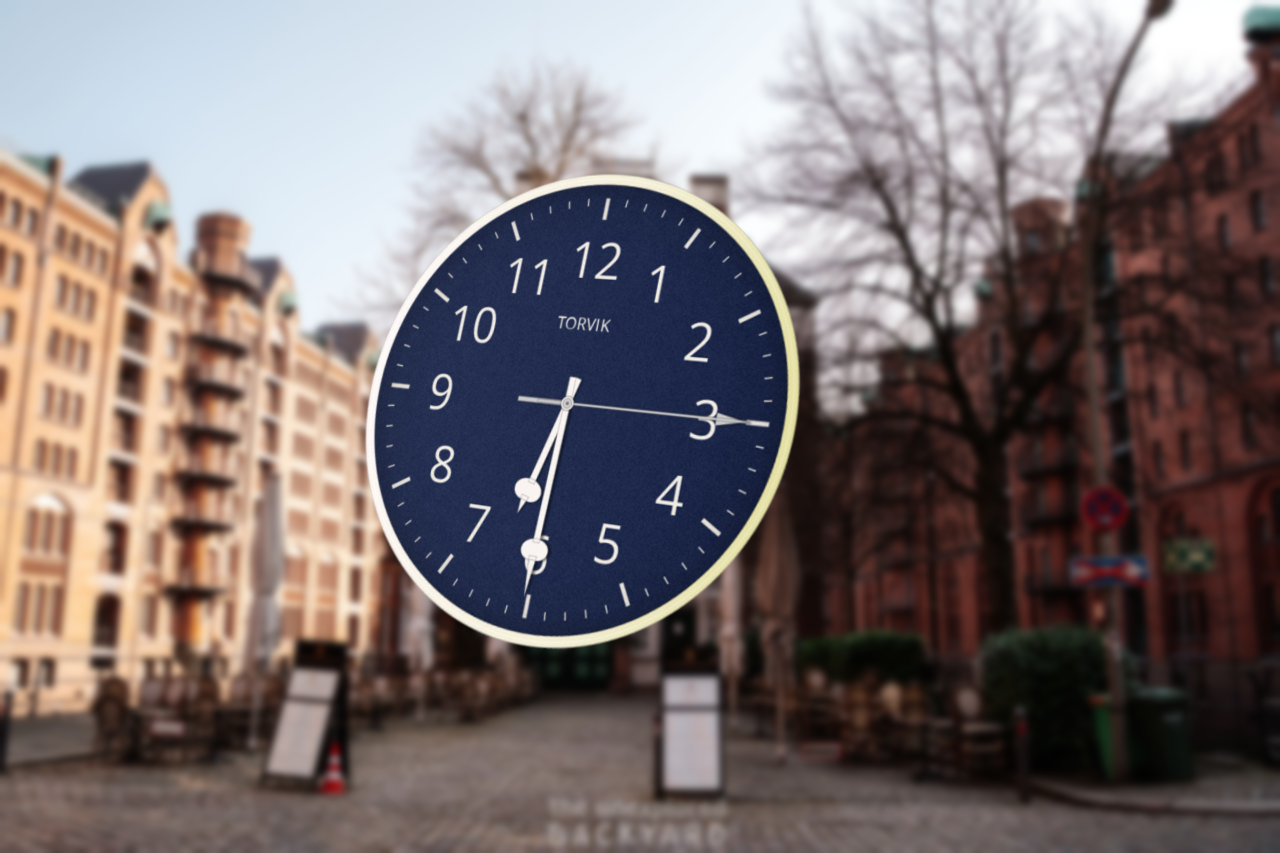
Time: 6h30m15s
